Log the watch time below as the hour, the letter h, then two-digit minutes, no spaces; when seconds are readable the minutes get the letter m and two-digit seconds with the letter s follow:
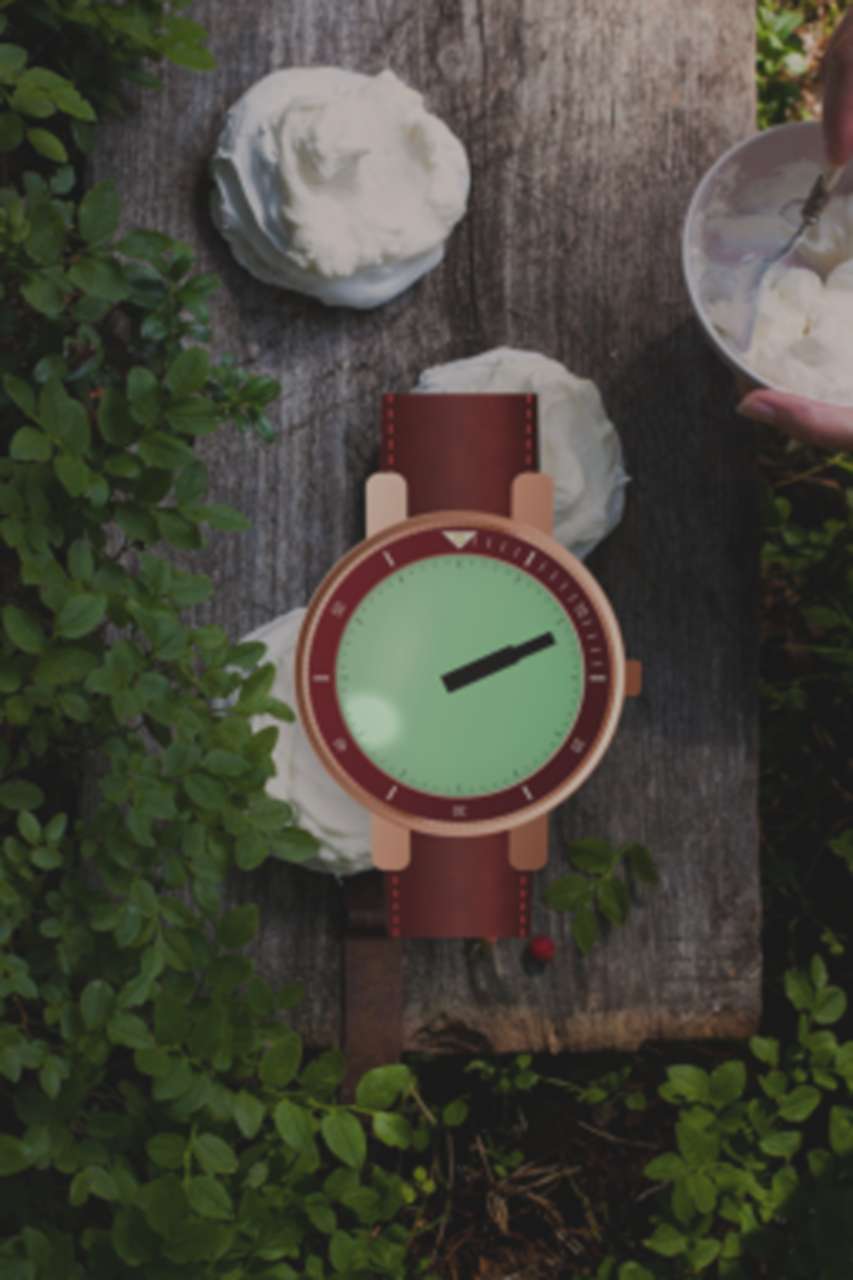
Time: 2h11
